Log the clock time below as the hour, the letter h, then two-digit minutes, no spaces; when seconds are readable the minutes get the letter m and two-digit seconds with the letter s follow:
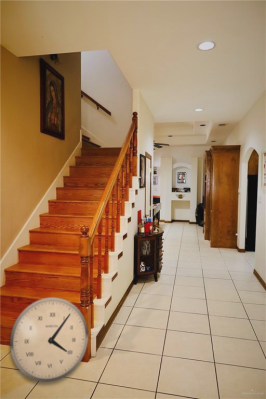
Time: 4h06
